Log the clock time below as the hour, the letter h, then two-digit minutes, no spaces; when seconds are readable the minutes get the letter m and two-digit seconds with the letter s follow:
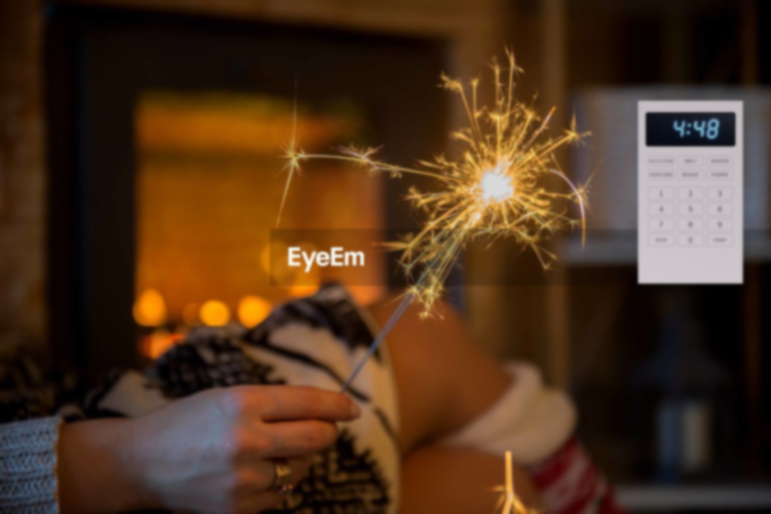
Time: 4h48
